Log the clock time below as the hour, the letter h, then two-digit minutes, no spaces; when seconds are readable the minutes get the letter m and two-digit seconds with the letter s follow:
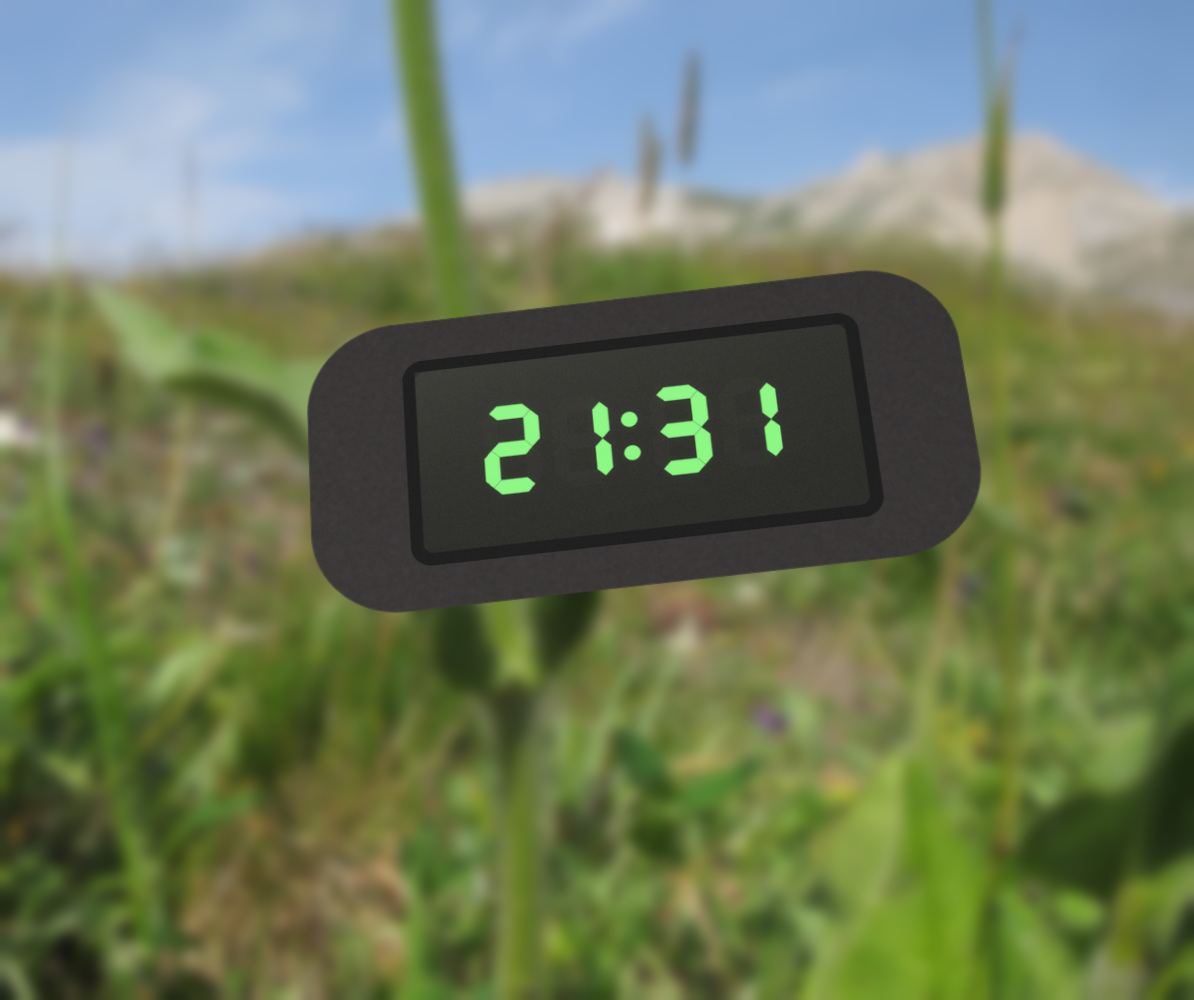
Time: 21h31
